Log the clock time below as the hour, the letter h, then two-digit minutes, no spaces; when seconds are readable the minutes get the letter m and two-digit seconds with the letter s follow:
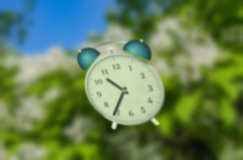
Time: 10h36
